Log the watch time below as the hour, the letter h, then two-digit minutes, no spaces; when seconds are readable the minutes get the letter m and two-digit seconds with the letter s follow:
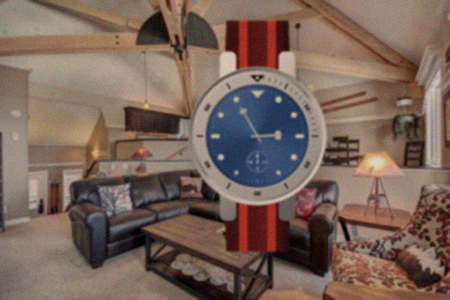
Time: 2h55
